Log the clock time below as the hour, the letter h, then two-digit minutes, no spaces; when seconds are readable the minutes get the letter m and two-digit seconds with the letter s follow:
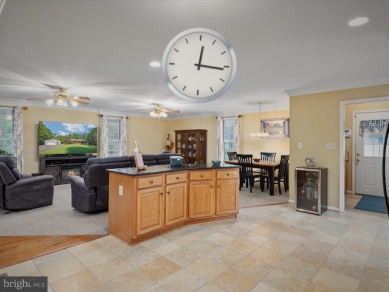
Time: 12h16
